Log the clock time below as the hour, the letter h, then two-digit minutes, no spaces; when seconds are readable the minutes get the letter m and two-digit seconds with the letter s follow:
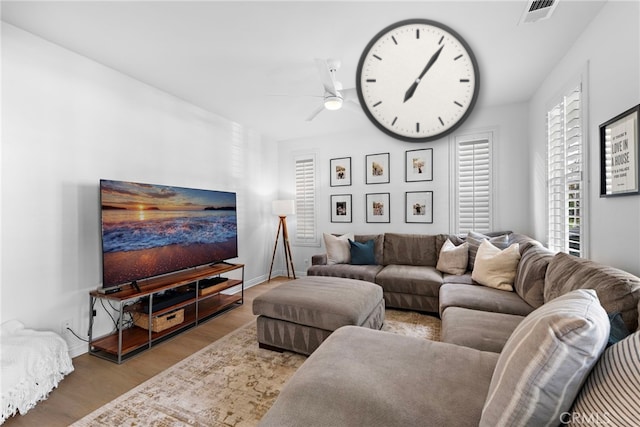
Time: 7h06
